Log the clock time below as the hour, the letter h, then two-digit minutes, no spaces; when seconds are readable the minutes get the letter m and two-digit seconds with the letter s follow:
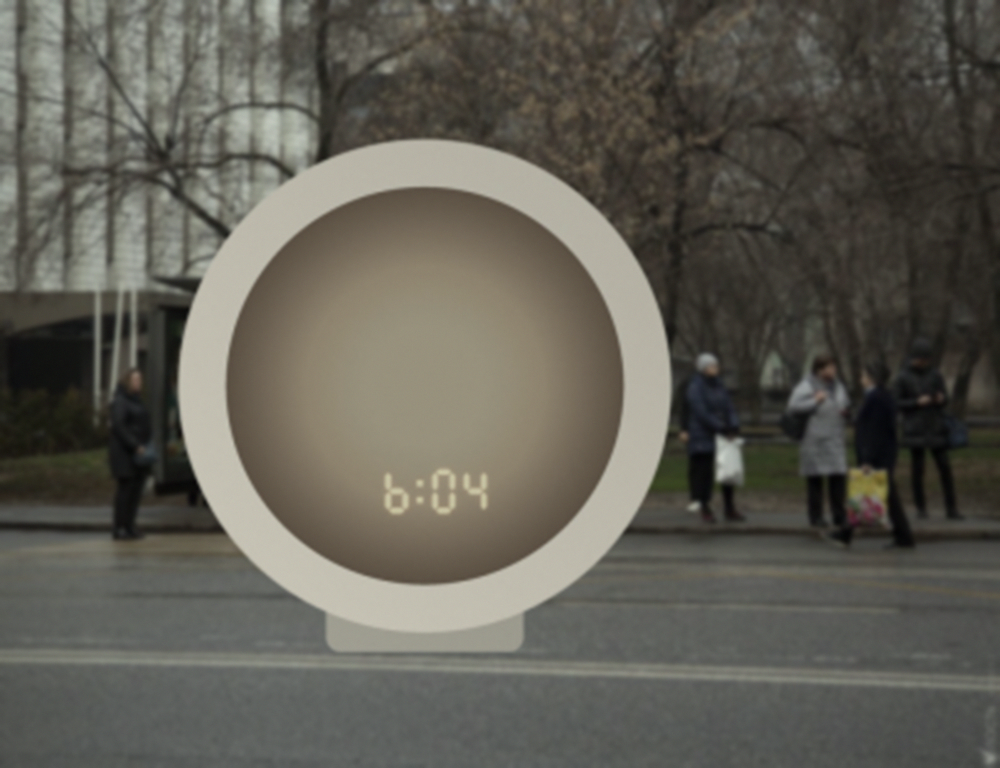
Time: 6h04
